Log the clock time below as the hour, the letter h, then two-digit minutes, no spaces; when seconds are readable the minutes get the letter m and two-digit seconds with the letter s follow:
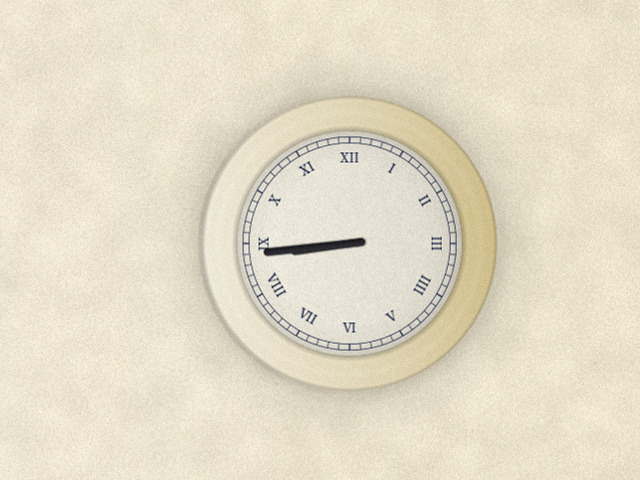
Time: 8h44
